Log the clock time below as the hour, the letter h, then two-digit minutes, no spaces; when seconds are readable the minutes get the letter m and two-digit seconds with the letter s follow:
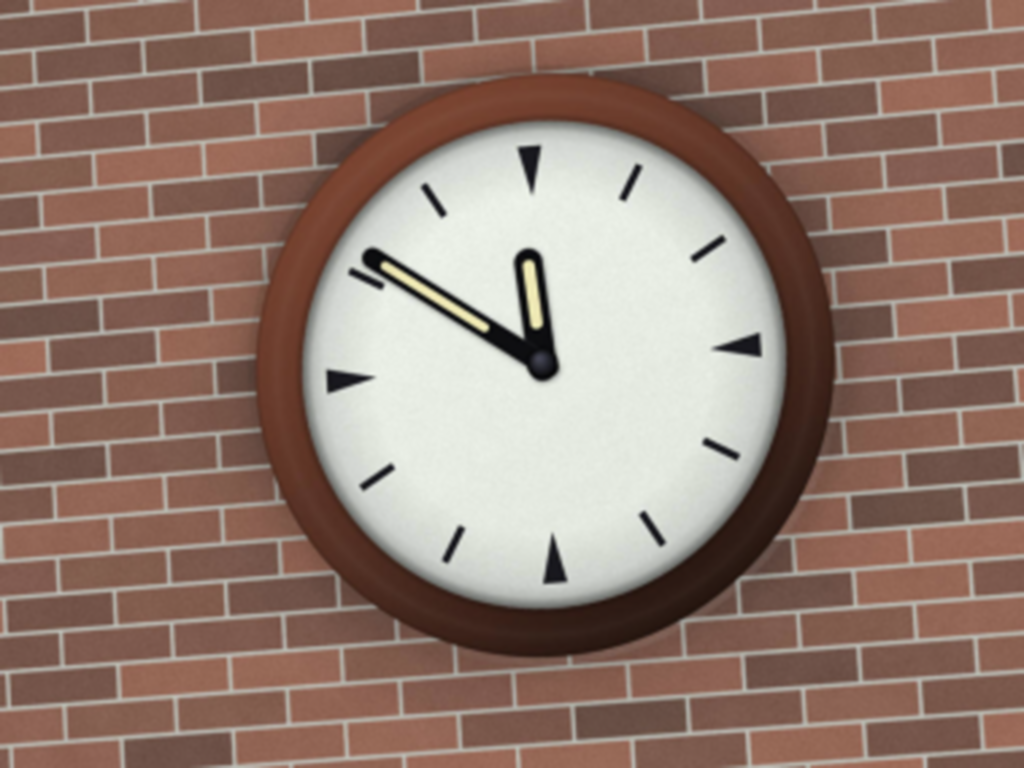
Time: 11h51
